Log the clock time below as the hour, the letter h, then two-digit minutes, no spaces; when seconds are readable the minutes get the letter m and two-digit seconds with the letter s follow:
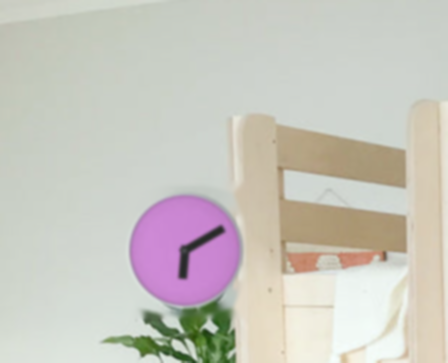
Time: 6h10
